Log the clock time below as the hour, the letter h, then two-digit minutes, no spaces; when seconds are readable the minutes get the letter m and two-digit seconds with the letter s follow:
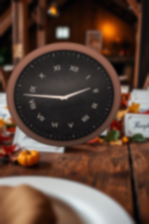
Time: 1h43
